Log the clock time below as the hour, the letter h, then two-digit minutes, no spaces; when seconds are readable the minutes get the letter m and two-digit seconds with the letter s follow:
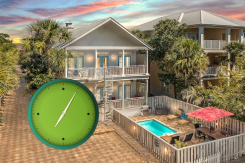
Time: 7h05
